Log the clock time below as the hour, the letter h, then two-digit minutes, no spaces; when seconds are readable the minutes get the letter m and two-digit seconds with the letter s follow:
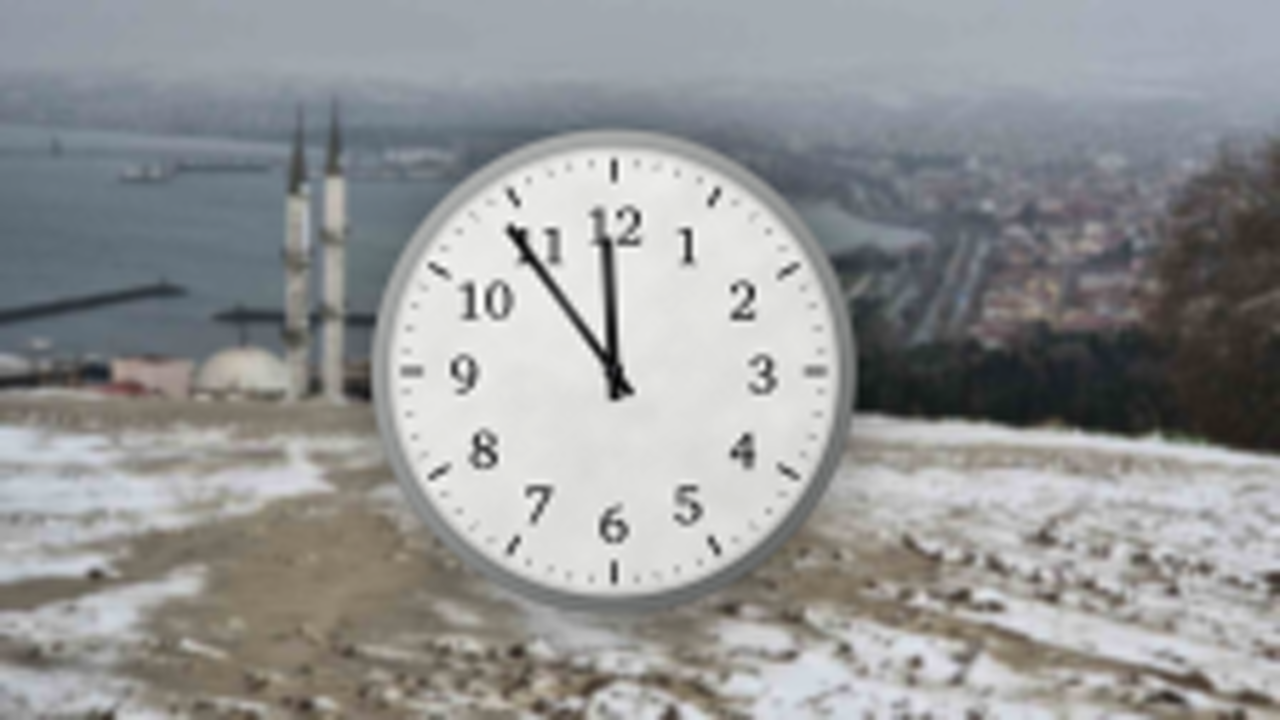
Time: 11h54
